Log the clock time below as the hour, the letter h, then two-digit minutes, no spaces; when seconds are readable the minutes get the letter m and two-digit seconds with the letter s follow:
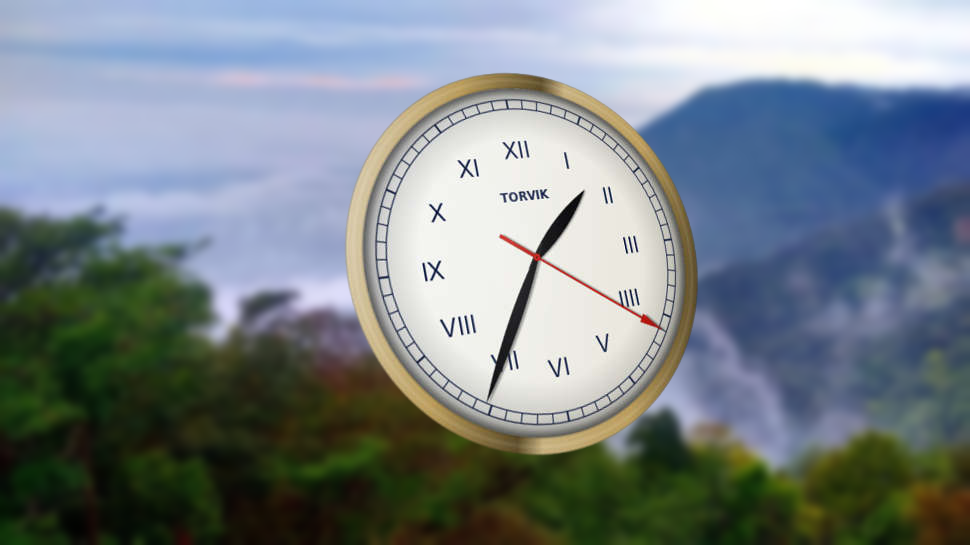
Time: 1h35m21s
